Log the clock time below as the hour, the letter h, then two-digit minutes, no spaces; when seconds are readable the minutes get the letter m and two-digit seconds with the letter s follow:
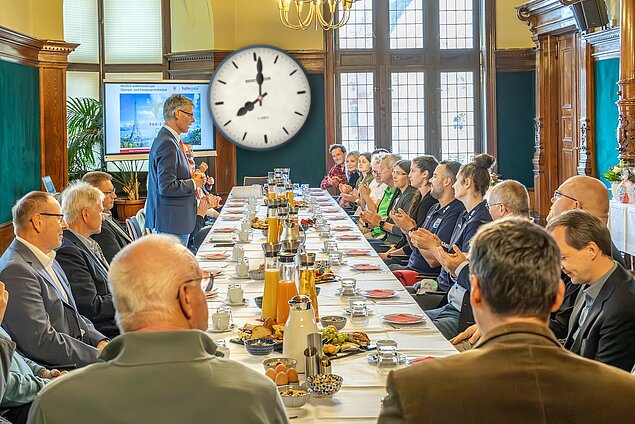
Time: 8h01
